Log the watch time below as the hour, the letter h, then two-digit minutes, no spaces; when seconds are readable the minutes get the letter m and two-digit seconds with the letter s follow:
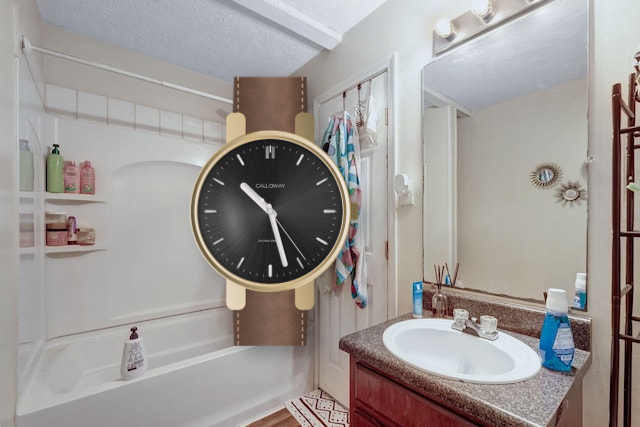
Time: 10h27m24s
